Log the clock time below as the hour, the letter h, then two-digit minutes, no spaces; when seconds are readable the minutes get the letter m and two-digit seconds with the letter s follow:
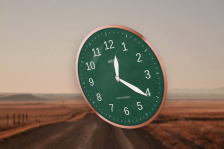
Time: 12h21
